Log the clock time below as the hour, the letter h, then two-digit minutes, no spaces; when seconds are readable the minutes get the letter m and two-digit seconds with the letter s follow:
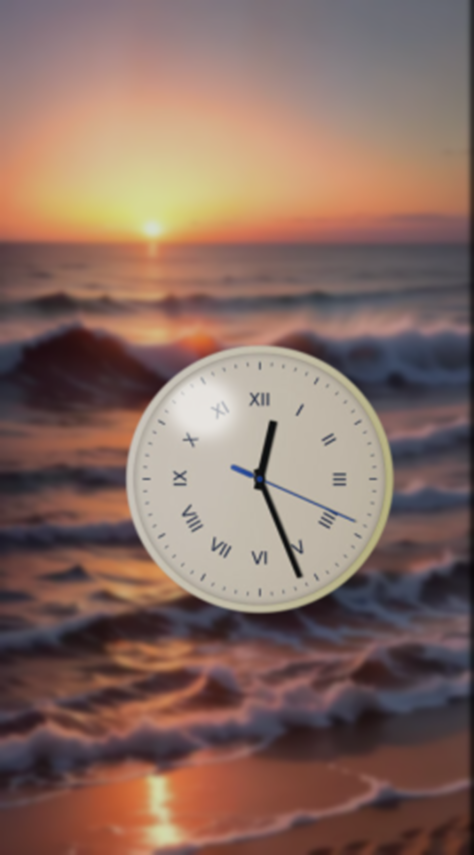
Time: 12h26m19s
